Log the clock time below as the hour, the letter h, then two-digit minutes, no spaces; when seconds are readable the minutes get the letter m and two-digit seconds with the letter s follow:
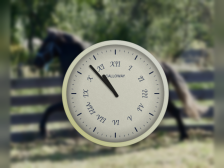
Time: 10h53
